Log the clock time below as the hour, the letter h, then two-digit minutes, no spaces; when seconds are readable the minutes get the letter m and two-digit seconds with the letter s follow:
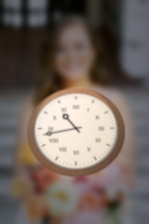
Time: 10h43
